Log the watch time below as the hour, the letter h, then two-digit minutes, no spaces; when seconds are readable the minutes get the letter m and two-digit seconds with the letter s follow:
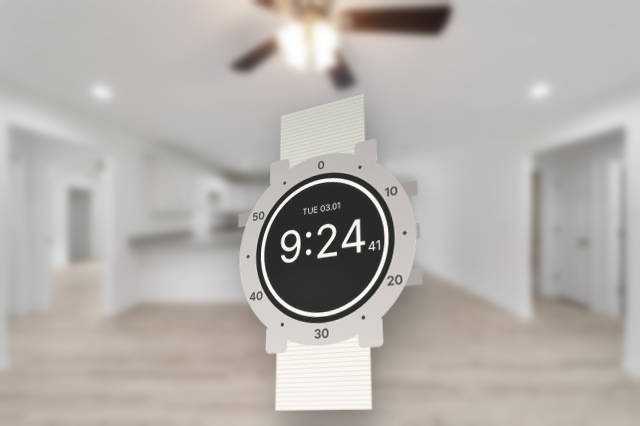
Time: 9h24m41s
